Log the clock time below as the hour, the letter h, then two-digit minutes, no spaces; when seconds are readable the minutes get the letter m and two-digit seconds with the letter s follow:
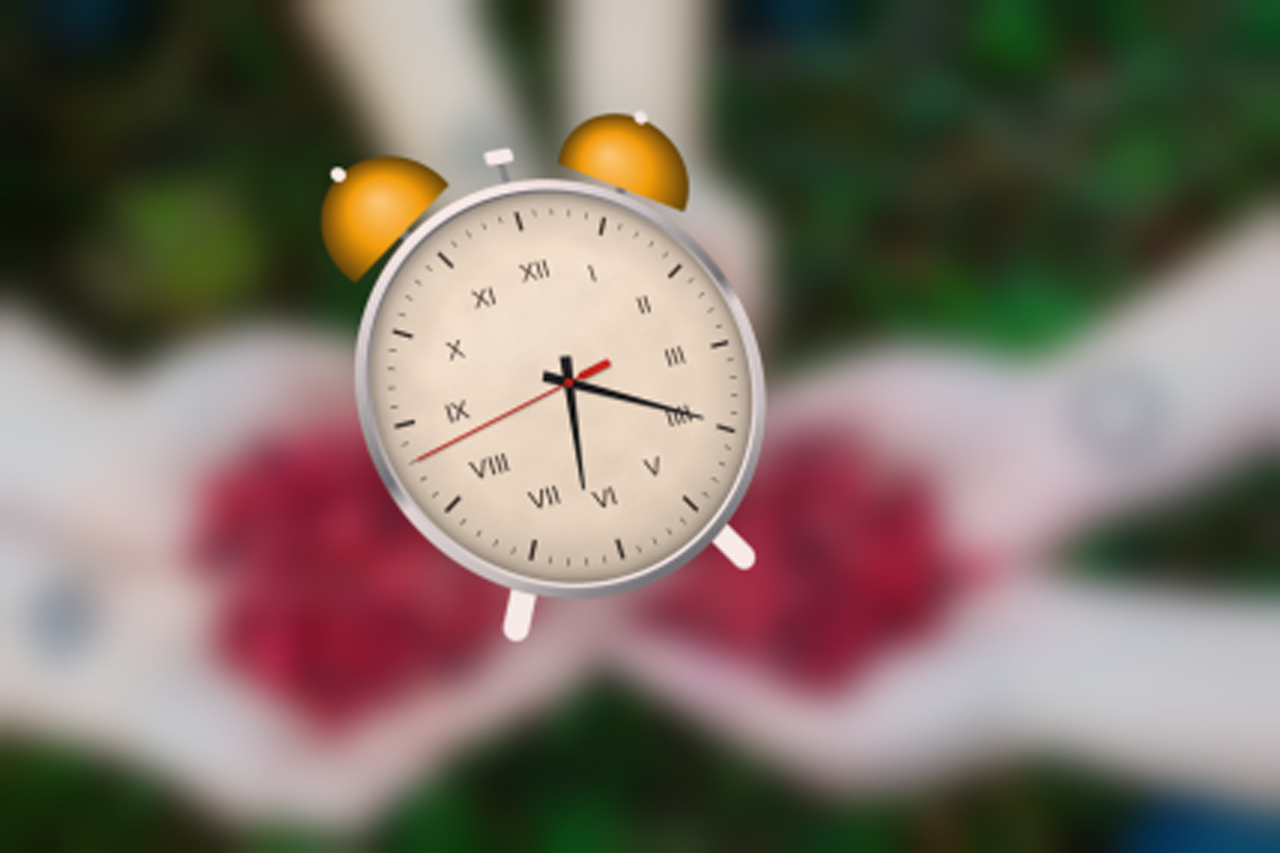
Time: 6h19m43s
